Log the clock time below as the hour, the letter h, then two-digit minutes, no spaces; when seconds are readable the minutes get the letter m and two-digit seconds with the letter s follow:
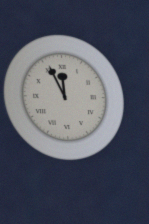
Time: 11h56
